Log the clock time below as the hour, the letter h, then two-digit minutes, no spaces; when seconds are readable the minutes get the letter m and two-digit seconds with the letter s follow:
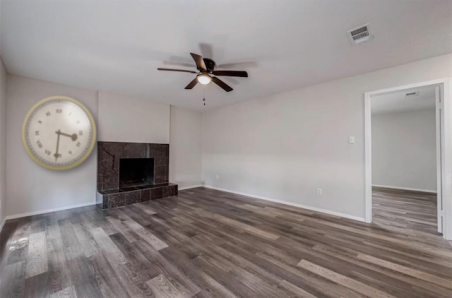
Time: 3h31
